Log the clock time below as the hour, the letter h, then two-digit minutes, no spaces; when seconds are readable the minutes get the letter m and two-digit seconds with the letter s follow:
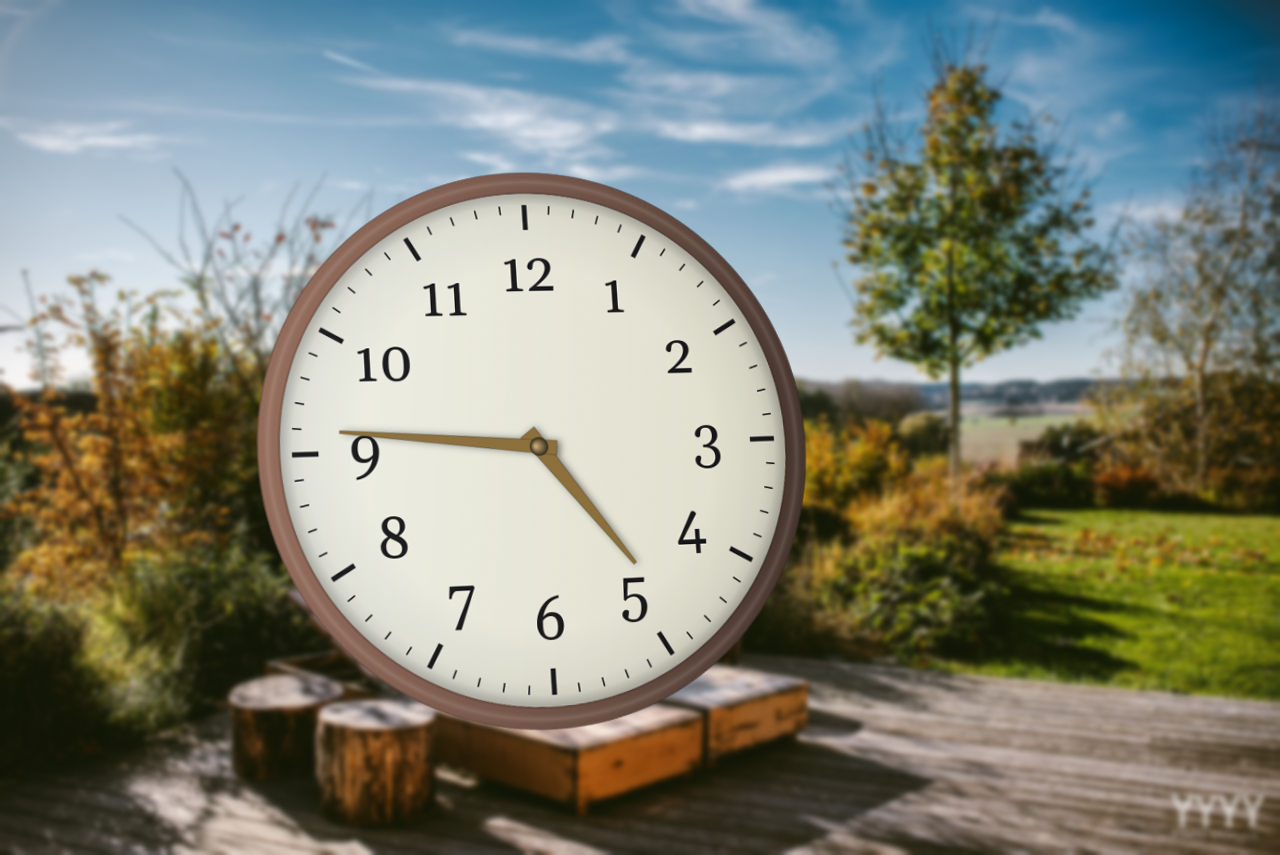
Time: 4h46
